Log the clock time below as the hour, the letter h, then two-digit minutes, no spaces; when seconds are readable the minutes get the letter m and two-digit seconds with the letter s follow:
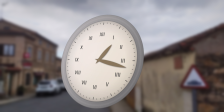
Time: 1h17
